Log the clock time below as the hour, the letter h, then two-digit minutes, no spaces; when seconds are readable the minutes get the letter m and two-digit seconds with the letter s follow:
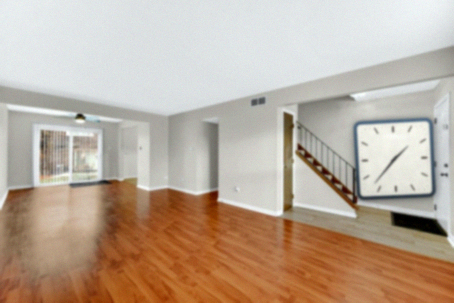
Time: 1h37
